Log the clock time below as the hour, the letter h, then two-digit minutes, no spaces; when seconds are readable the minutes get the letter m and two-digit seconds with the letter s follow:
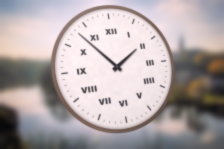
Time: 1h53
